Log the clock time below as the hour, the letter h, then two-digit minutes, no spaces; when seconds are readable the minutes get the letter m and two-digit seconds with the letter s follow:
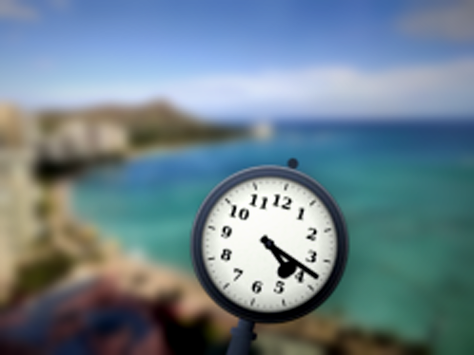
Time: 4h18
